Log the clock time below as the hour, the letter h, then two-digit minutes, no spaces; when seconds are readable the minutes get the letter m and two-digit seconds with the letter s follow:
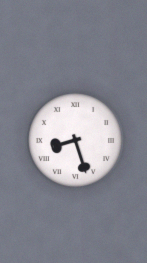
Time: 8h27
